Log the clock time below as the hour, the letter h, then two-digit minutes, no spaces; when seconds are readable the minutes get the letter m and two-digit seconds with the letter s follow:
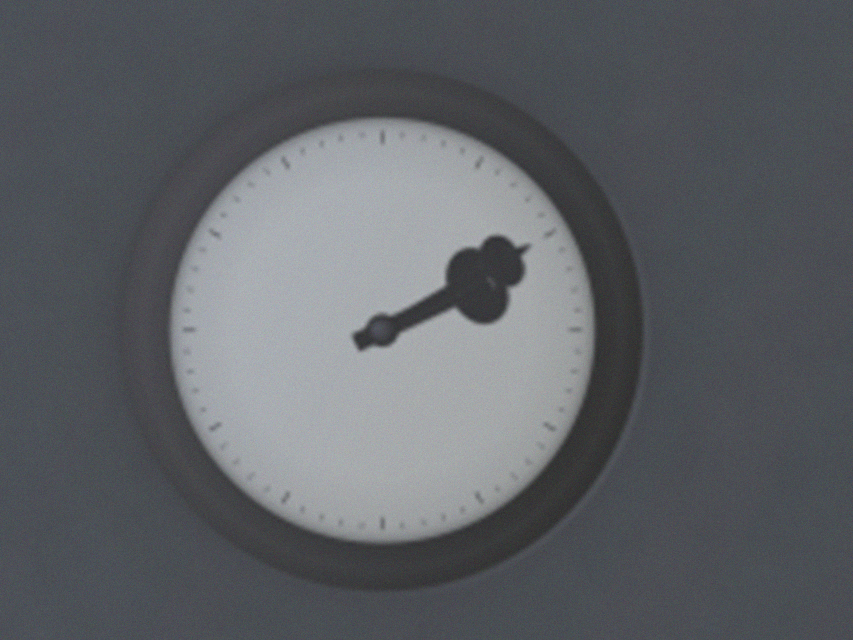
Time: 2h10
